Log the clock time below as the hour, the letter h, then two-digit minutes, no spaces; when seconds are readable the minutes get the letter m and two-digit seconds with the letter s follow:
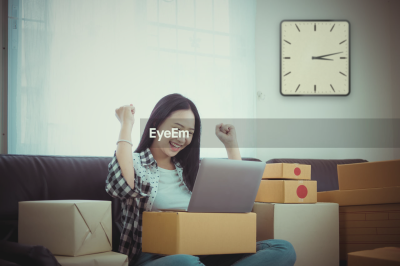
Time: 3h13
